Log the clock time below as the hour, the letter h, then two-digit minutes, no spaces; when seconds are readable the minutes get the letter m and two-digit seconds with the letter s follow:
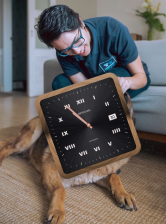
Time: 10h55
